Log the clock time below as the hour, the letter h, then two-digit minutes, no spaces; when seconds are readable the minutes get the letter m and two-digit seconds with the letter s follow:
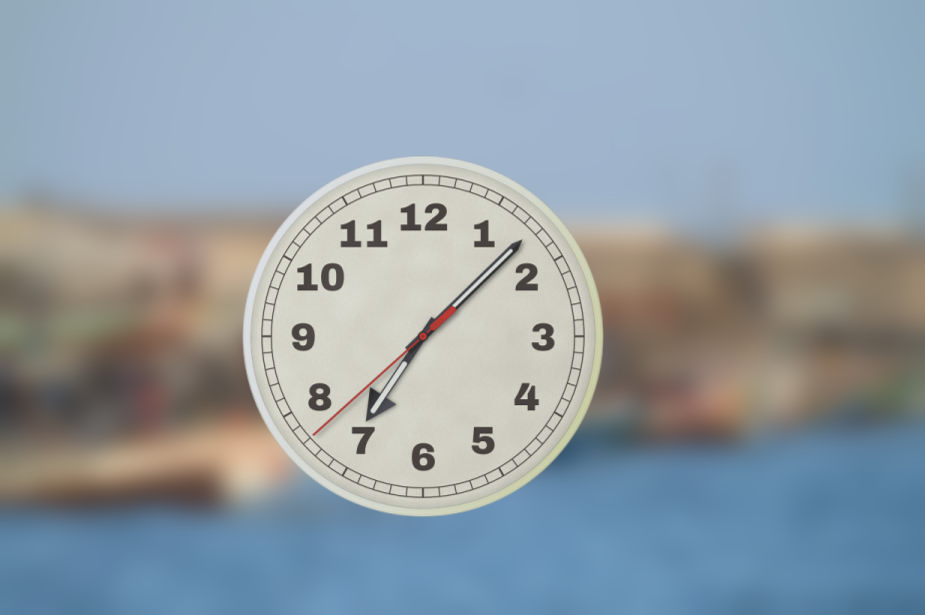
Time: 7h07m38s
